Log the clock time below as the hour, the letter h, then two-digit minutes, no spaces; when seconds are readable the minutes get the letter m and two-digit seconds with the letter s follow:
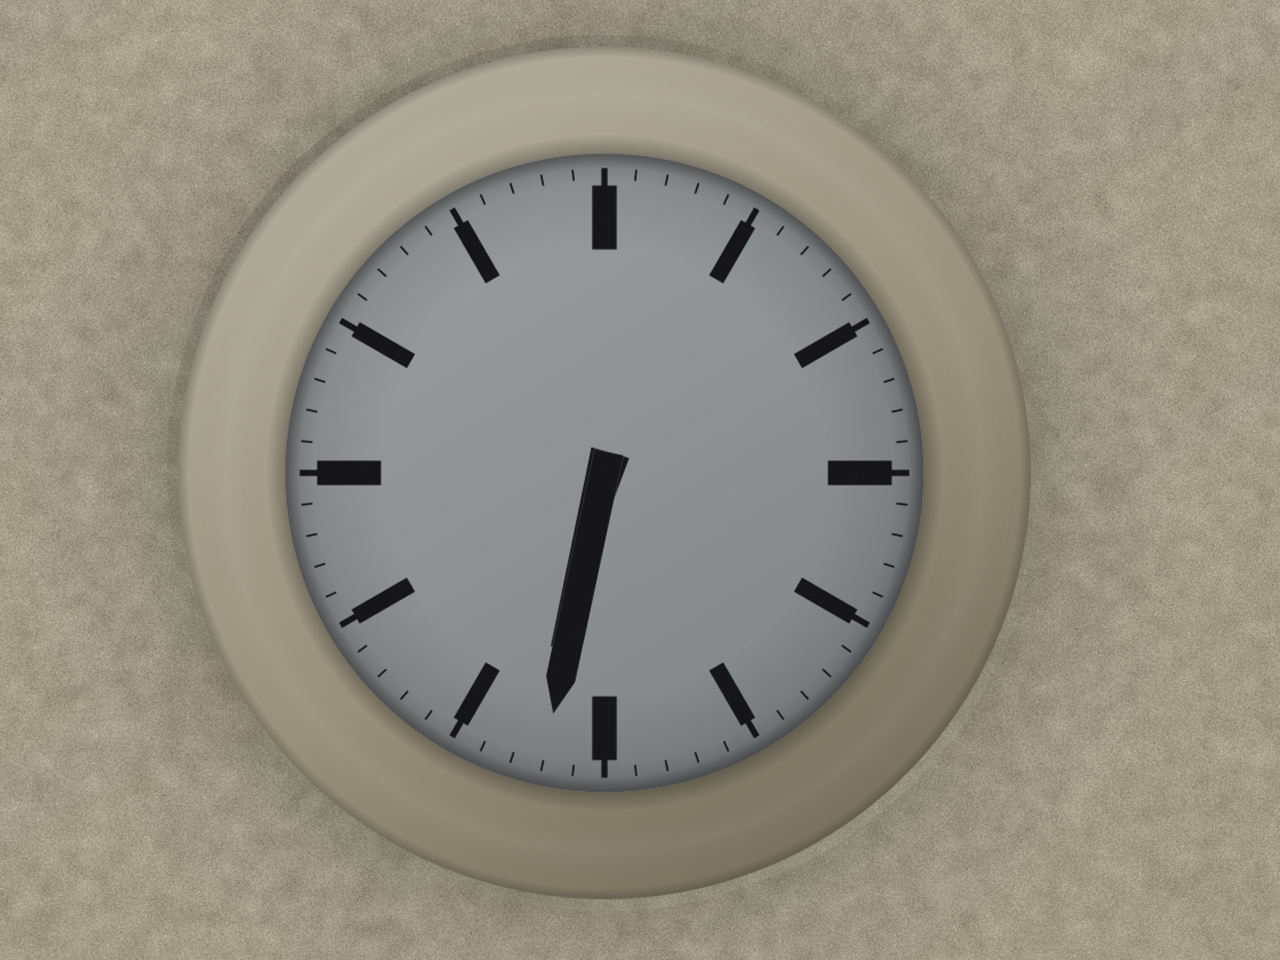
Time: 6h32
